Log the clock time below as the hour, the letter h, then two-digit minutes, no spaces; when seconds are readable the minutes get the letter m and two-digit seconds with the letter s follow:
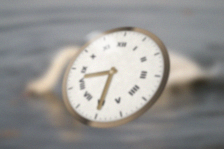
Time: 8h30
